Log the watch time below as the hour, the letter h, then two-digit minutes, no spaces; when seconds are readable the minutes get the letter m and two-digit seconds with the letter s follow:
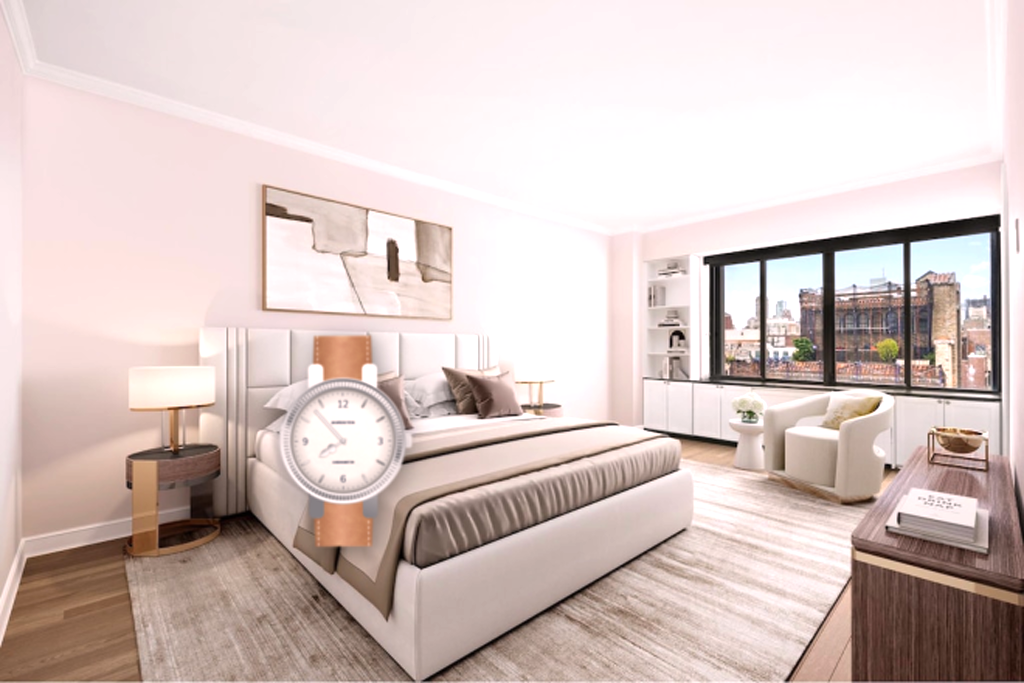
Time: 7h53
